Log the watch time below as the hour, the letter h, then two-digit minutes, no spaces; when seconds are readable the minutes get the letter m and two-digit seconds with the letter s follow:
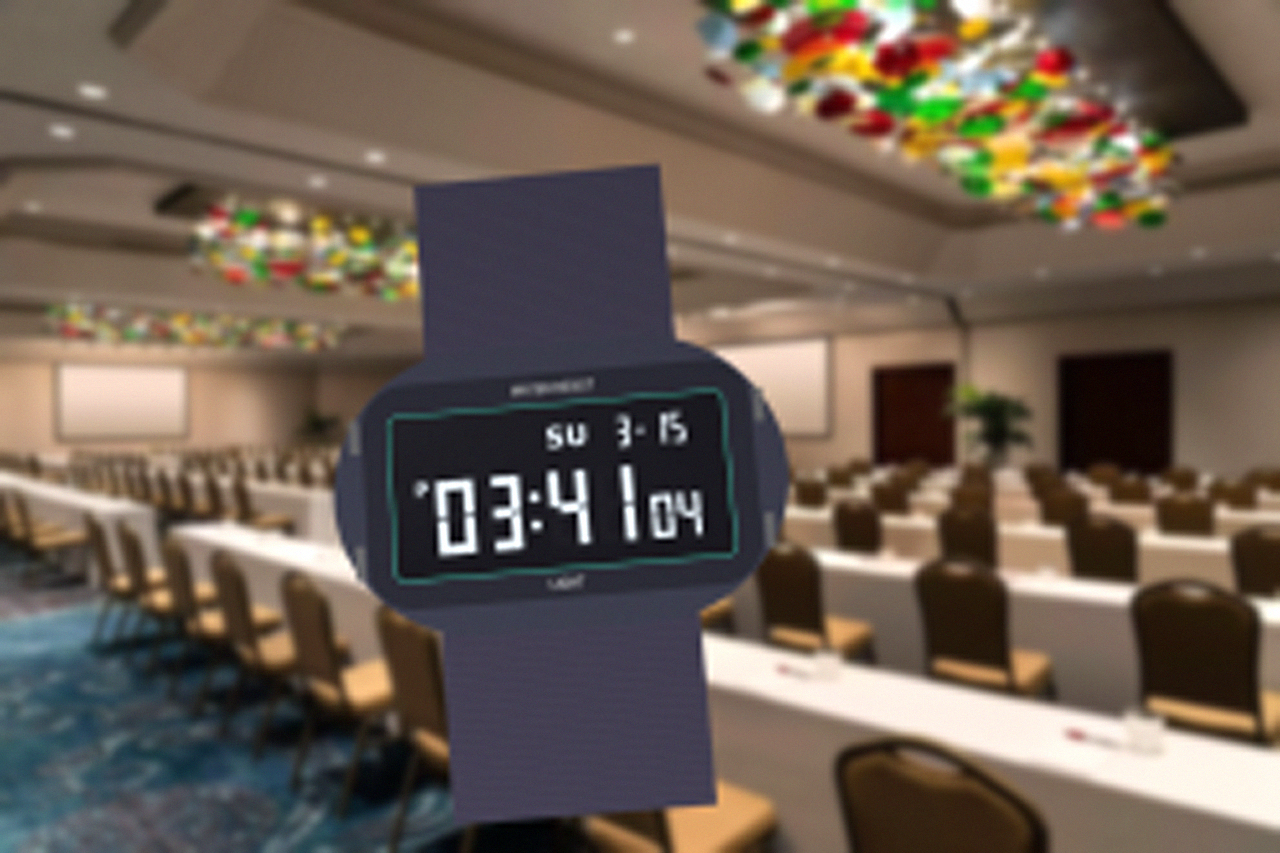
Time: 3h41m04s
